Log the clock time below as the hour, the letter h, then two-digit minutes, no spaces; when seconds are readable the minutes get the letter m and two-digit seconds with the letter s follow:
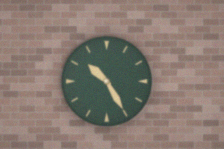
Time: 10h25
